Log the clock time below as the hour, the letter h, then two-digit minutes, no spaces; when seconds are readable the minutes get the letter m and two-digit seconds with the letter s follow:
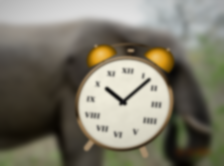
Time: 10h07
